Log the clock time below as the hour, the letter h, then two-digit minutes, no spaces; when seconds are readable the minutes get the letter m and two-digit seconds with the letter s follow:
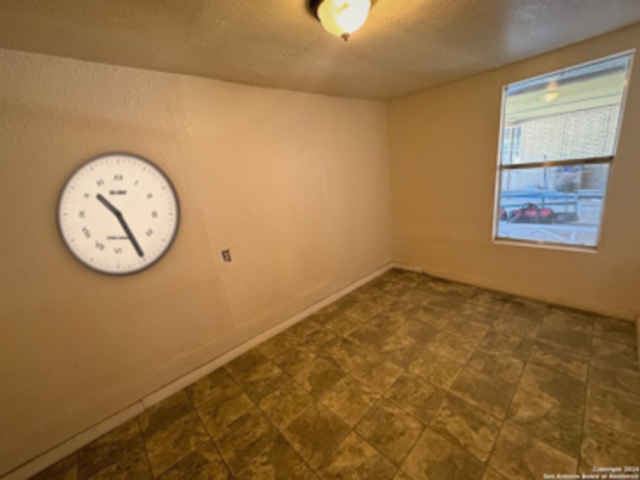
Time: 10h25
